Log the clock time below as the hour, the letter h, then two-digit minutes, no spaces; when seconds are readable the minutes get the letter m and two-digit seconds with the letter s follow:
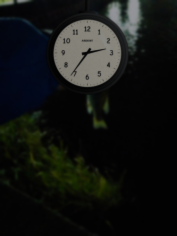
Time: 2h36
